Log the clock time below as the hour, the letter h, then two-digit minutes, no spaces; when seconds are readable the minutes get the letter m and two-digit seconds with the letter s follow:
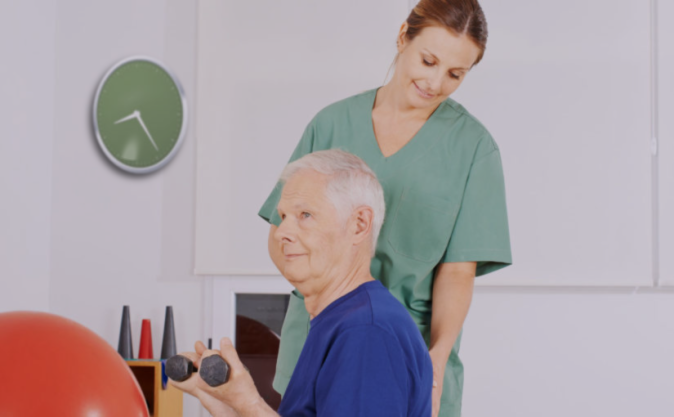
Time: 8h24
